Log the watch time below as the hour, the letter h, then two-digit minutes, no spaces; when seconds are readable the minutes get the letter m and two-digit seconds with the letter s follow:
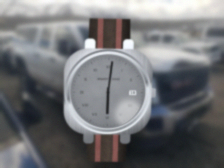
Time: 6h01
